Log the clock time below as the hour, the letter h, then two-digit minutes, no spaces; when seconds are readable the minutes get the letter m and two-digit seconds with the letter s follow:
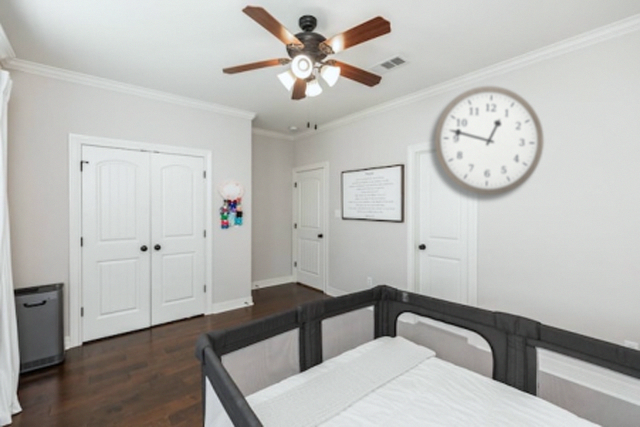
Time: 12h47
